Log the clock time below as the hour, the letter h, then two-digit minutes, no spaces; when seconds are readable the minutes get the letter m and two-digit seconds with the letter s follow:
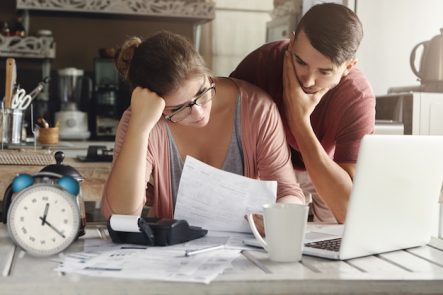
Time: 12h21
